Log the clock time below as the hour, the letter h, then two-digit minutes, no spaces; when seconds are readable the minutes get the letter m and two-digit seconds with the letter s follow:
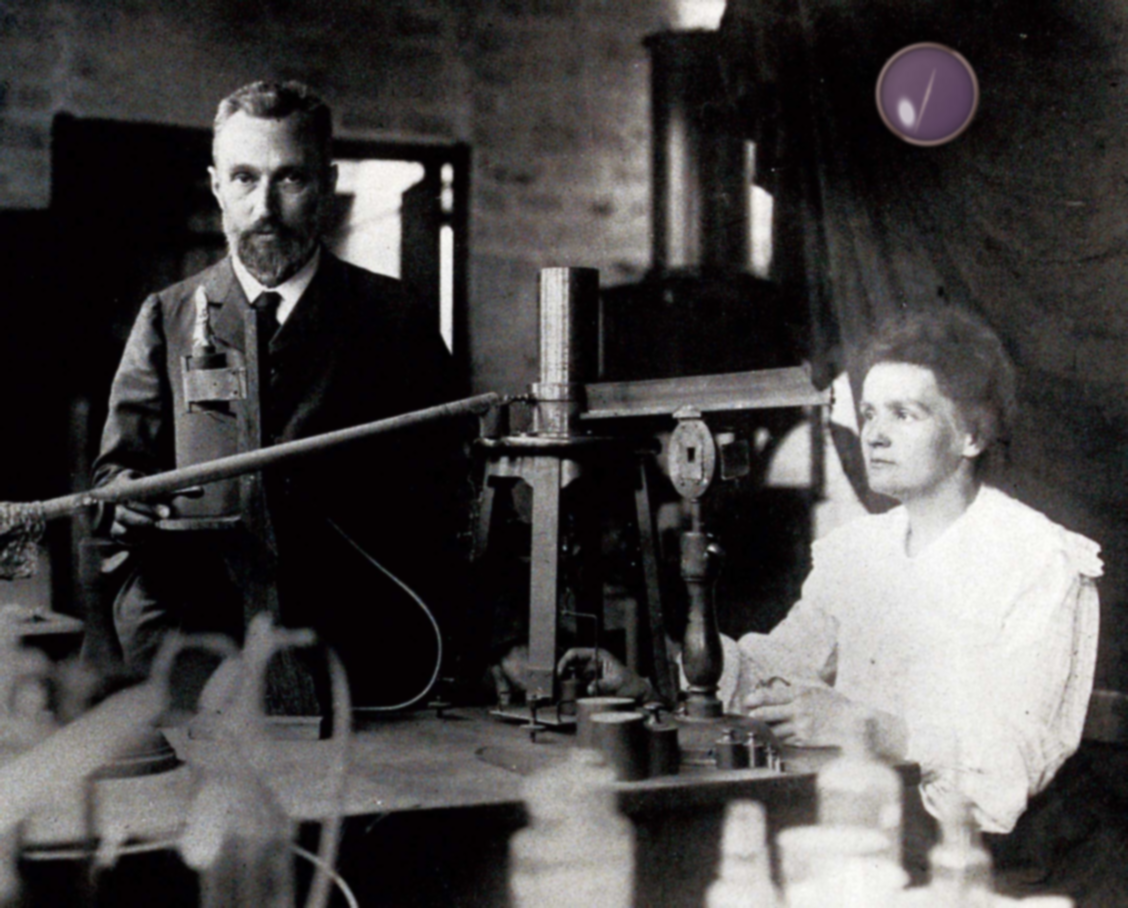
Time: 12h33
